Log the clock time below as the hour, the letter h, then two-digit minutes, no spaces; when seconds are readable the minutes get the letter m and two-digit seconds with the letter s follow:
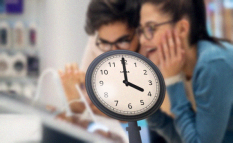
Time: 4h00
